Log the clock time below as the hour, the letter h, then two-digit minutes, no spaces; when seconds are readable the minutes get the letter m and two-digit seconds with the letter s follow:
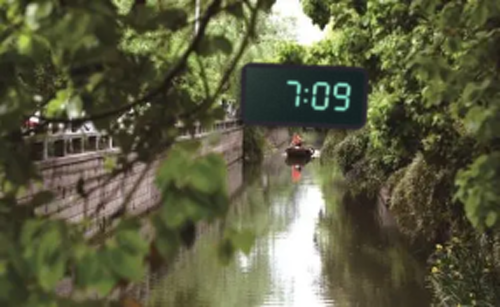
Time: 7h09
